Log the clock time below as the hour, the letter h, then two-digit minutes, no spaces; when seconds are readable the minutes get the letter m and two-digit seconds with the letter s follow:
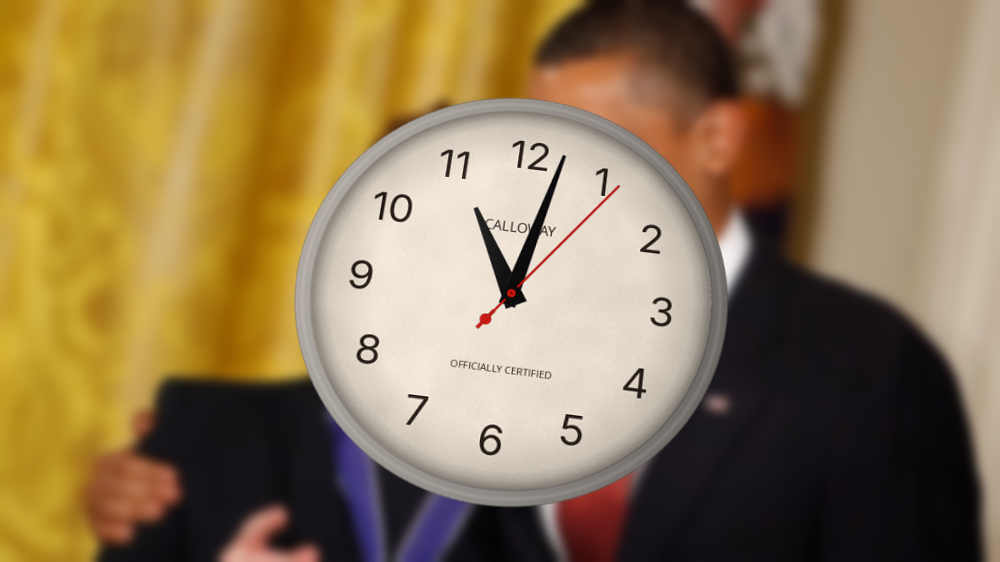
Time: 11h02m06s
